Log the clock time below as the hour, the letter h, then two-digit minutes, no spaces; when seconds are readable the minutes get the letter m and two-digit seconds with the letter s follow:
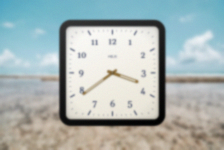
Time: 3h39
